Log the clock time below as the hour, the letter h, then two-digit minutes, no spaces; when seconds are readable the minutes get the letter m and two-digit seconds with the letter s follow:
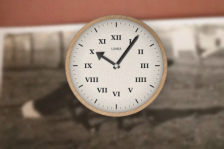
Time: 10h06
